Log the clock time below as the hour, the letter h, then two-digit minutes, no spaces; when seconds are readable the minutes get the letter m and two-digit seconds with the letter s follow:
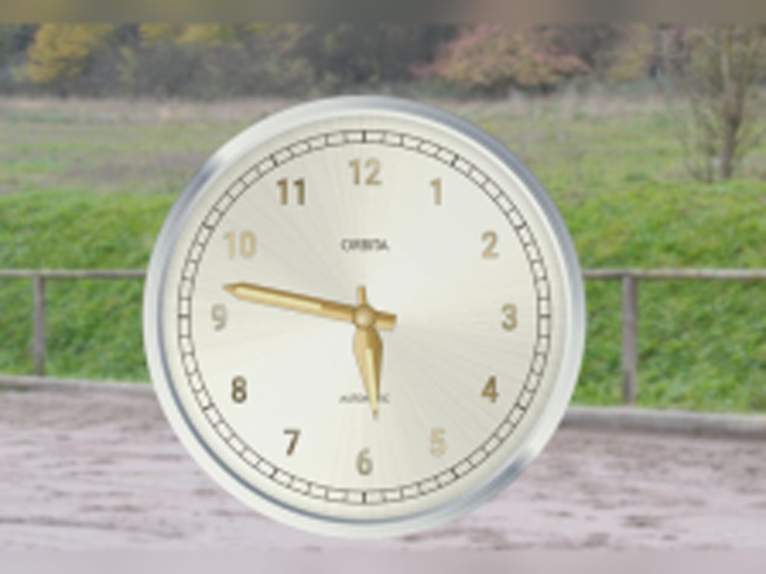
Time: 5h47
